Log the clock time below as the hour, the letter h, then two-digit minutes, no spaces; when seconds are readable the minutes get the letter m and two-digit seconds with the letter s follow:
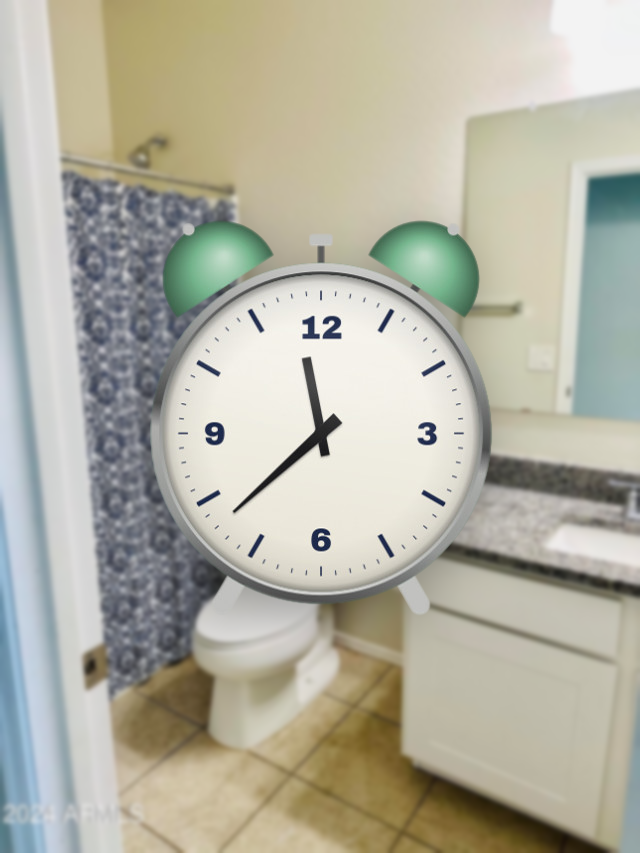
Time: 11h38
